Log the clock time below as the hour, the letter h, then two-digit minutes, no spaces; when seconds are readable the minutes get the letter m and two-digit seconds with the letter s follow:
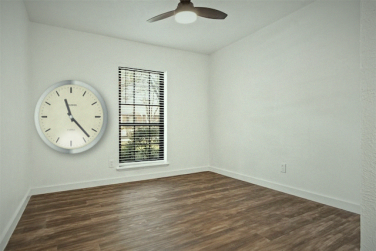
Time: 11h23
